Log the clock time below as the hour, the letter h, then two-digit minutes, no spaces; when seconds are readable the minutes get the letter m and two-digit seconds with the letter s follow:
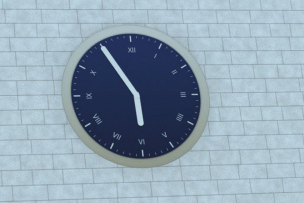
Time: 5h55
